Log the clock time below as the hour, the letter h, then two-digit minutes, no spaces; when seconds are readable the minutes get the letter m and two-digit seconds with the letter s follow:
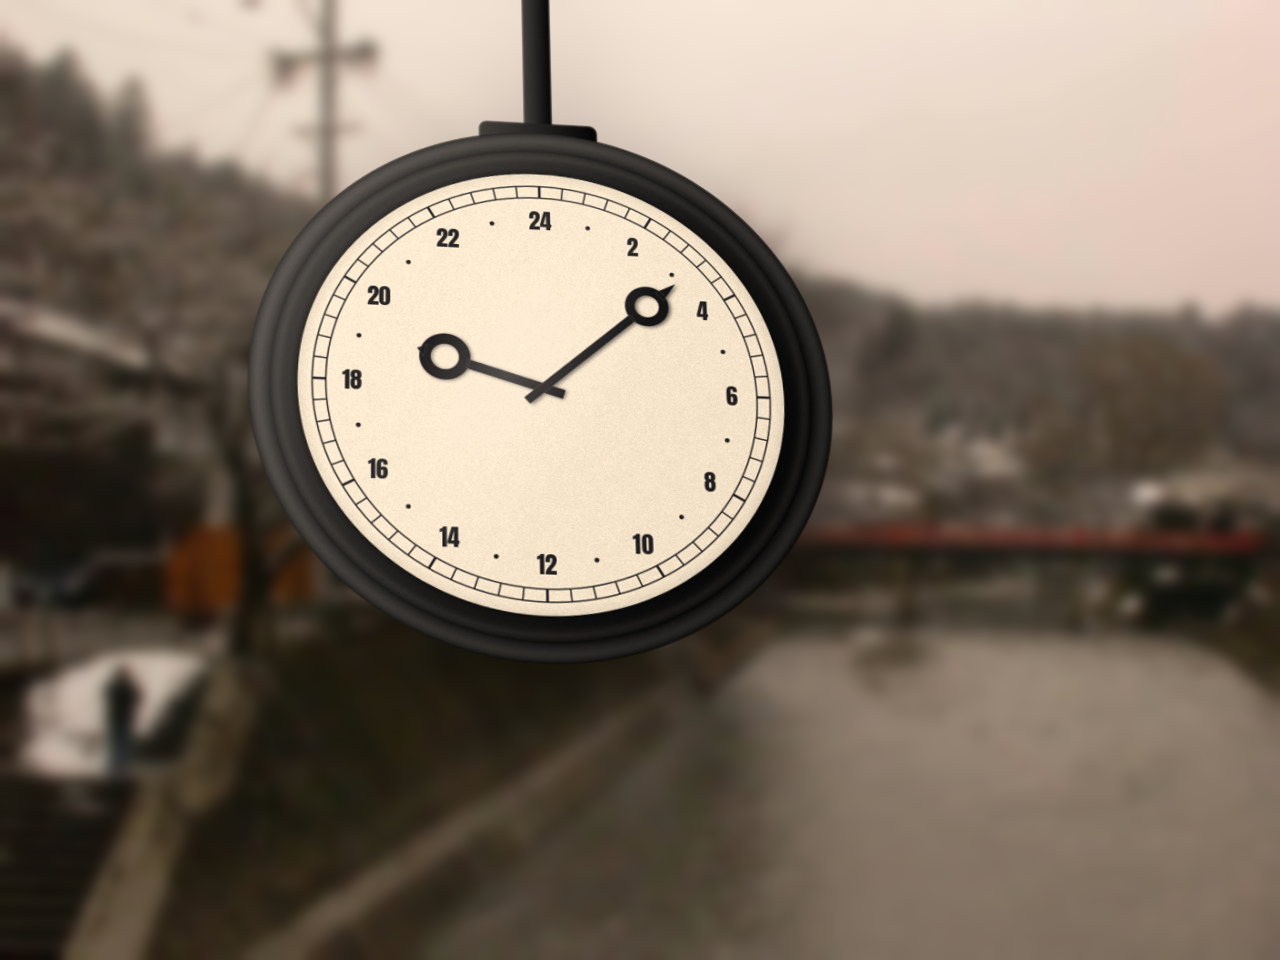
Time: 19h08
